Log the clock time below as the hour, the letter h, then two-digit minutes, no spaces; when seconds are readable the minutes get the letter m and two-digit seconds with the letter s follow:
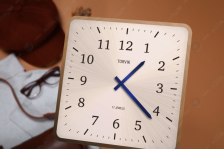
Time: 1h22
